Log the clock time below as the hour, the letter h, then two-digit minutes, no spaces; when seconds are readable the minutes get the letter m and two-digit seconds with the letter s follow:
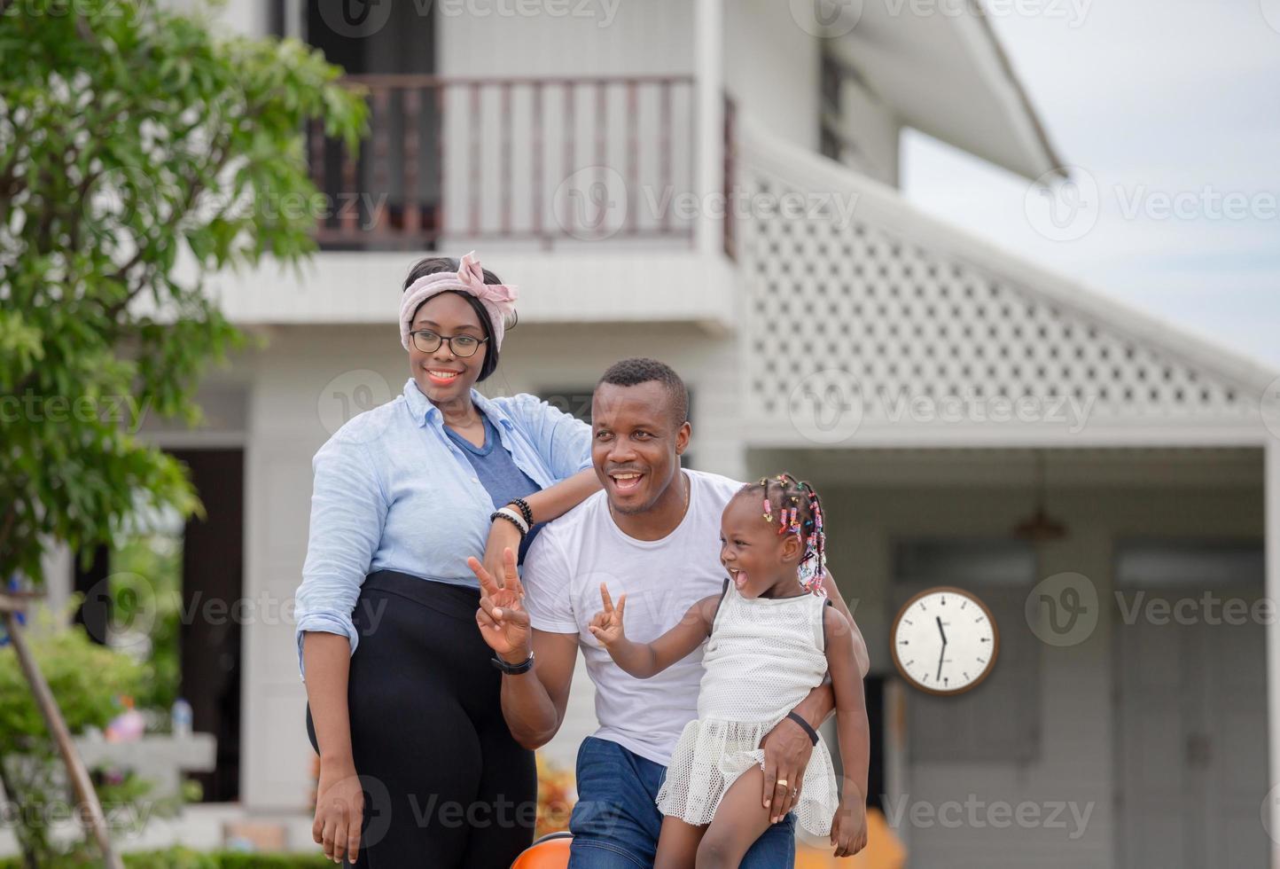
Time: 11h32
